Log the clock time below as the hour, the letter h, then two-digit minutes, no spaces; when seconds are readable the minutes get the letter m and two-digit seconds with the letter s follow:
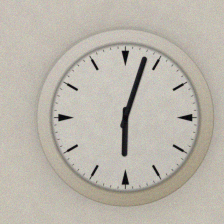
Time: 6h03
